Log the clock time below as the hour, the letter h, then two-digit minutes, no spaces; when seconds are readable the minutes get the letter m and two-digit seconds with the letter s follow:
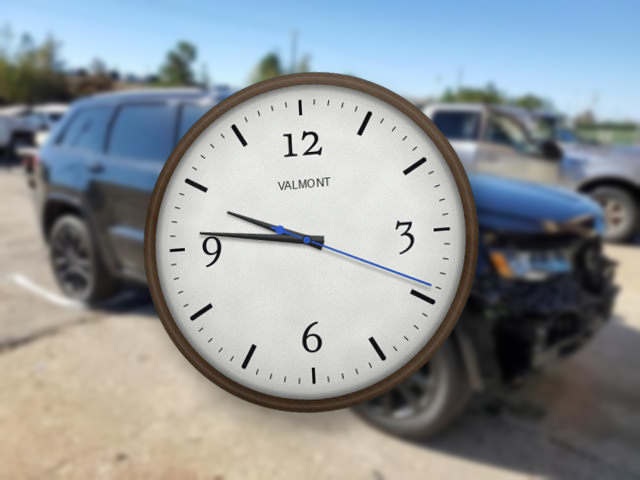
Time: 9h46m19s
